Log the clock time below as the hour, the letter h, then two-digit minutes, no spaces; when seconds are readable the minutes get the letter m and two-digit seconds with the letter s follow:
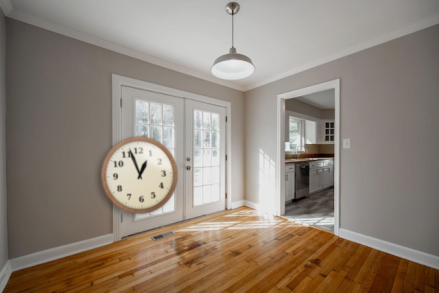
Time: 12h57
